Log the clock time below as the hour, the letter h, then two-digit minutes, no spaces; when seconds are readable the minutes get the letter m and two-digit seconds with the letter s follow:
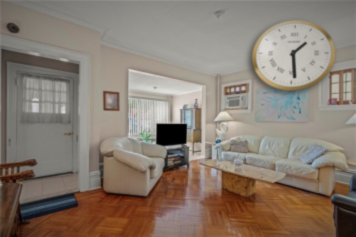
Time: 1h29
